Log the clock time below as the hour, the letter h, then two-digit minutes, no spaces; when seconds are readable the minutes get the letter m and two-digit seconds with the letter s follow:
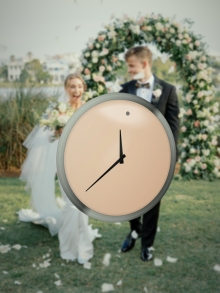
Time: 11h37
